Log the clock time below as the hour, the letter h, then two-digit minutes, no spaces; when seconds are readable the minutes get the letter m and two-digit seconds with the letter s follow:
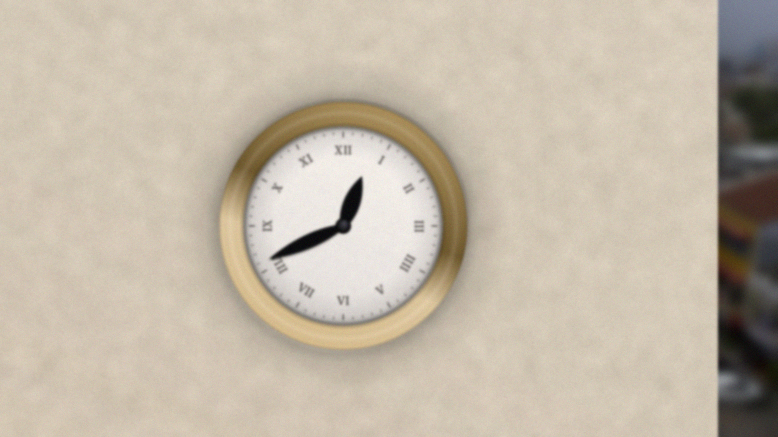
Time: 12h41
